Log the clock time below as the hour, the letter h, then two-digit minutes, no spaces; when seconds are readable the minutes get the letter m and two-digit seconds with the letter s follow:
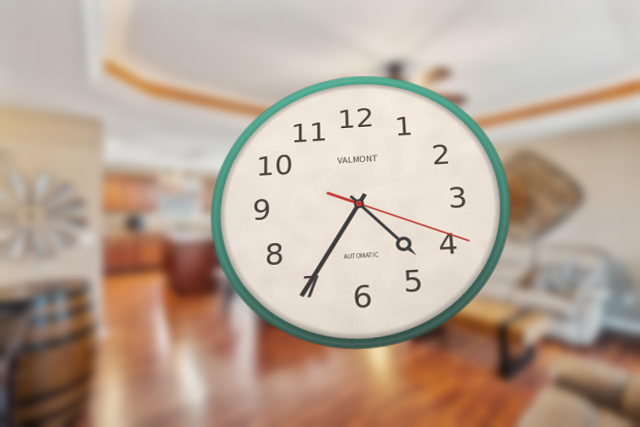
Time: 4h35m19s
